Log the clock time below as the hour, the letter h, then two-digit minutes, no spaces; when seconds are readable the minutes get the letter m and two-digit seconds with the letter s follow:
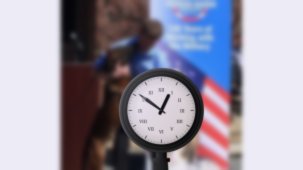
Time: 12h51
